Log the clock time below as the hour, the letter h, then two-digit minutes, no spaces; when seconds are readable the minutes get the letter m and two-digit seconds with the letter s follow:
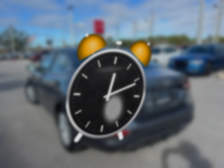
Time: 12h11
